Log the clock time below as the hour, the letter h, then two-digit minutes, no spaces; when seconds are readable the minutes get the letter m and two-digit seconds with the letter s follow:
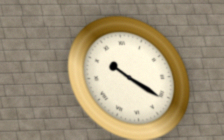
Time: 10h21
